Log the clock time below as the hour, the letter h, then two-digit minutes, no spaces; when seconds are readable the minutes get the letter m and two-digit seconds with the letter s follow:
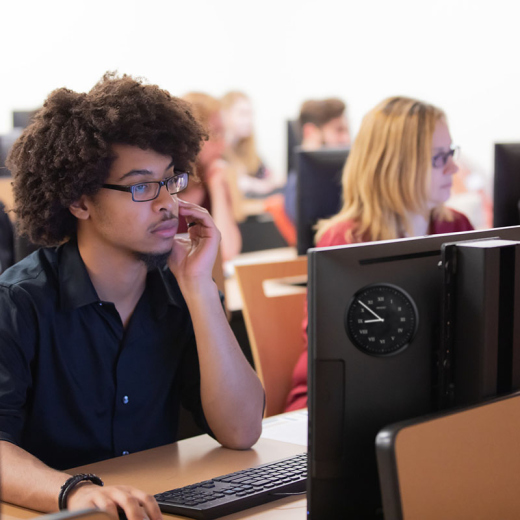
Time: 8h52
